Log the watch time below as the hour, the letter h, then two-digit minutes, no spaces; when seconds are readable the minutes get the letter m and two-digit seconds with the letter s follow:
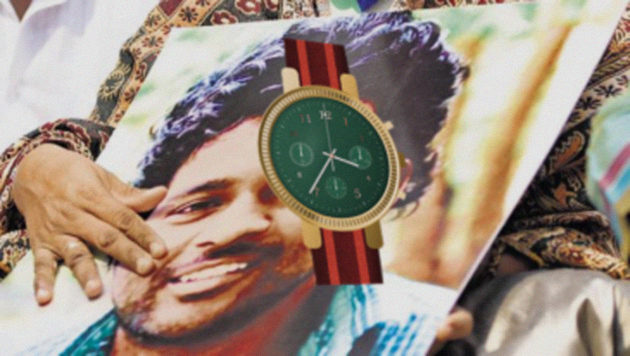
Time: 3h36
